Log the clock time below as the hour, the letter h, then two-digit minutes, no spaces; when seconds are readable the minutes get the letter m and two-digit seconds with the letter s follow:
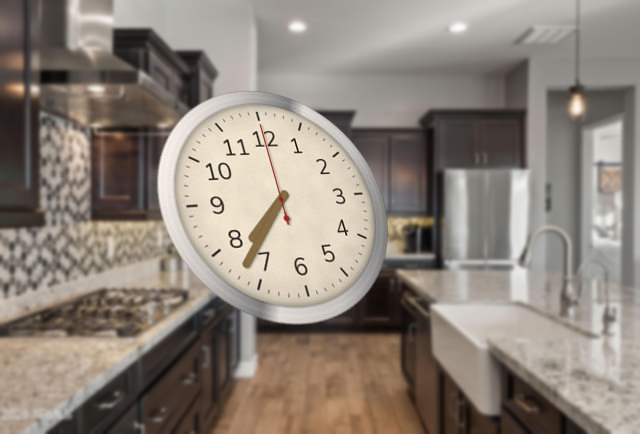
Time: 7h37m00s
